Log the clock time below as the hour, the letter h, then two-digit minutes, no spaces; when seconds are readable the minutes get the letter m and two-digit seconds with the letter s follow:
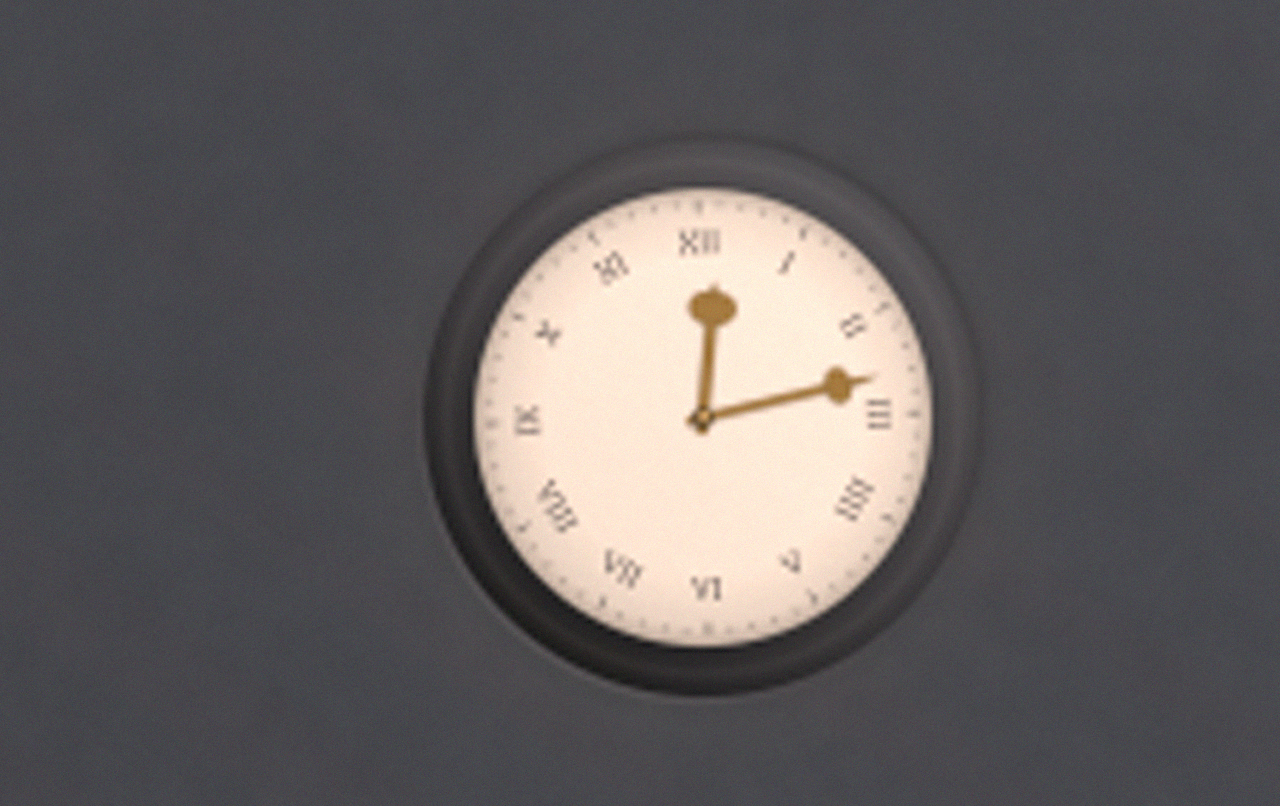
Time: 12h13
